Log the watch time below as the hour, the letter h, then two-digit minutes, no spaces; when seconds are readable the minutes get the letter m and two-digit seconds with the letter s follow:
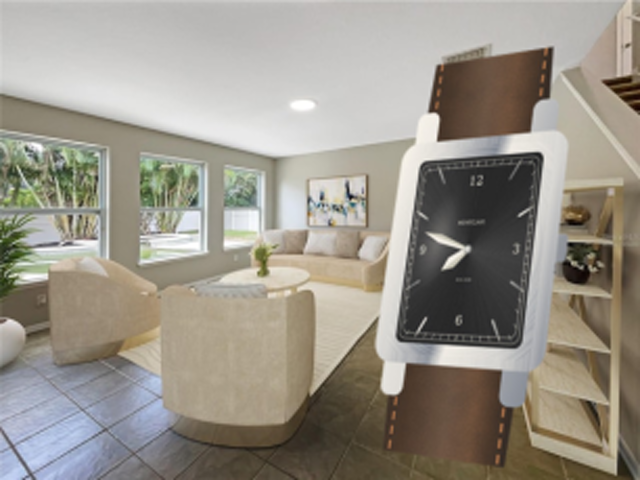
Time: 7h48
